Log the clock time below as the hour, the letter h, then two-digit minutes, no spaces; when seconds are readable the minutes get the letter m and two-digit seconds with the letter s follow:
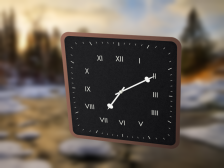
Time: 7h10
